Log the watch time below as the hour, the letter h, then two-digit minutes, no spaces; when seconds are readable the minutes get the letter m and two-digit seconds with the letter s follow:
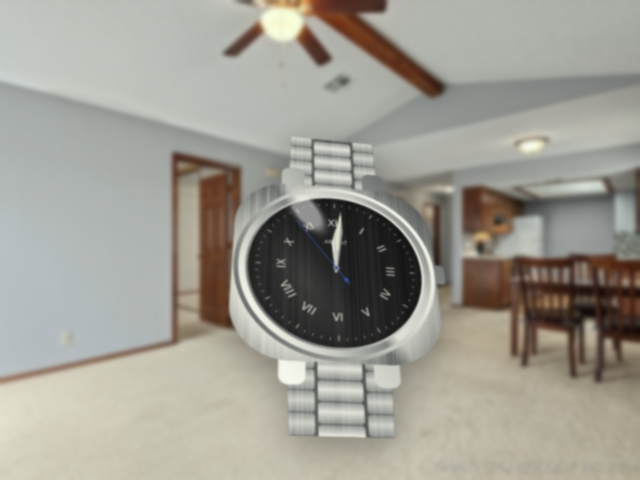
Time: 12h00m54s
